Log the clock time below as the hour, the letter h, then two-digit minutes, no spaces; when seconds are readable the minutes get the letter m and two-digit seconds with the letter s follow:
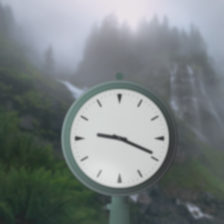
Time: 9h19
